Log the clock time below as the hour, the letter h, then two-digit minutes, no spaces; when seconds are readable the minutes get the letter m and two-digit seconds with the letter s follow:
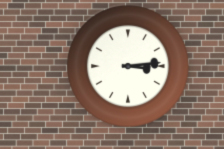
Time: 3h14
